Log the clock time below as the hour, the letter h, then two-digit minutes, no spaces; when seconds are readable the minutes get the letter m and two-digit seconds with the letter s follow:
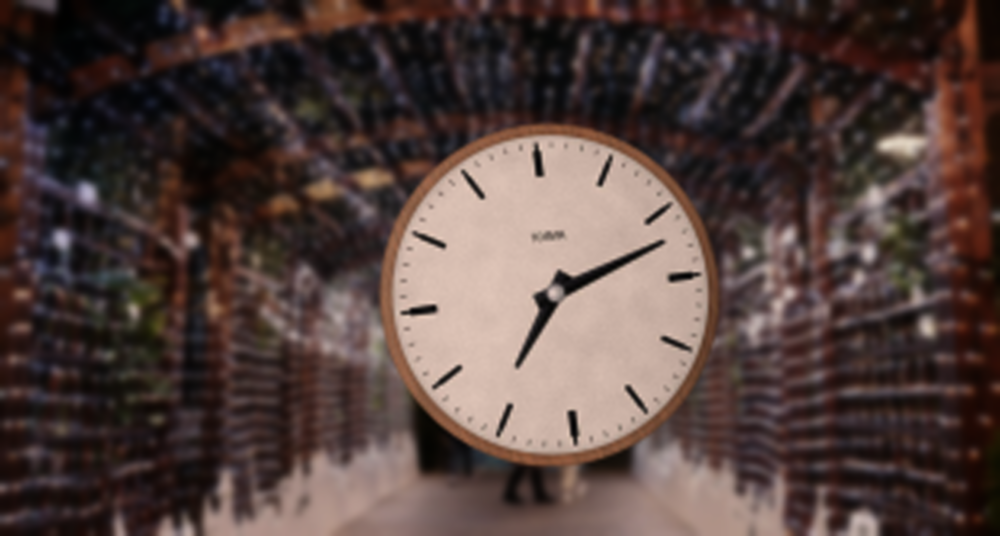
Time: 7h12
